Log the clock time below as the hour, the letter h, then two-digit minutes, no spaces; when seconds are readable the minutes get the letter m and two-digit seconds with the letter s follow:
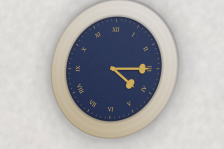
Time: 4h15
